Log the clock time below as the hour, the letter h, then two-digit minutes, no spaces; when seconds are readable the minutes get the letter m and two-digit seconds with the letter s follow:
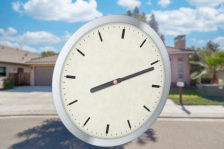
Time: 8h11
